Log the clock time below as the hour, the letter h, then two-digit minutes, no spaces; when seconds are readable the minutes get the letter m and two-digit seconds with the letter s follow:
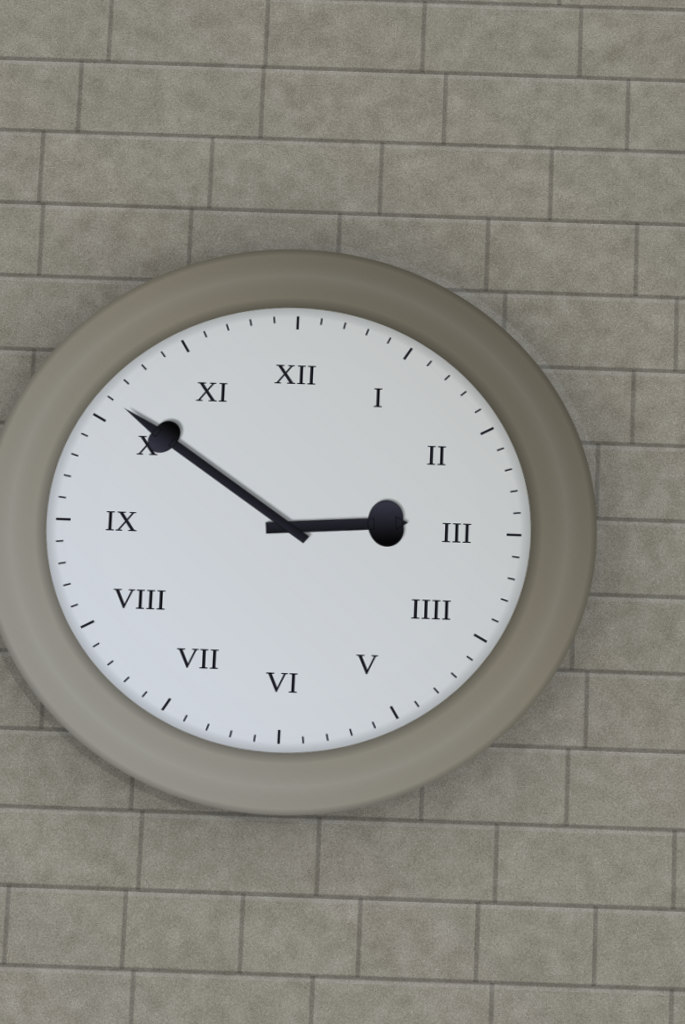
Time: 2h51
